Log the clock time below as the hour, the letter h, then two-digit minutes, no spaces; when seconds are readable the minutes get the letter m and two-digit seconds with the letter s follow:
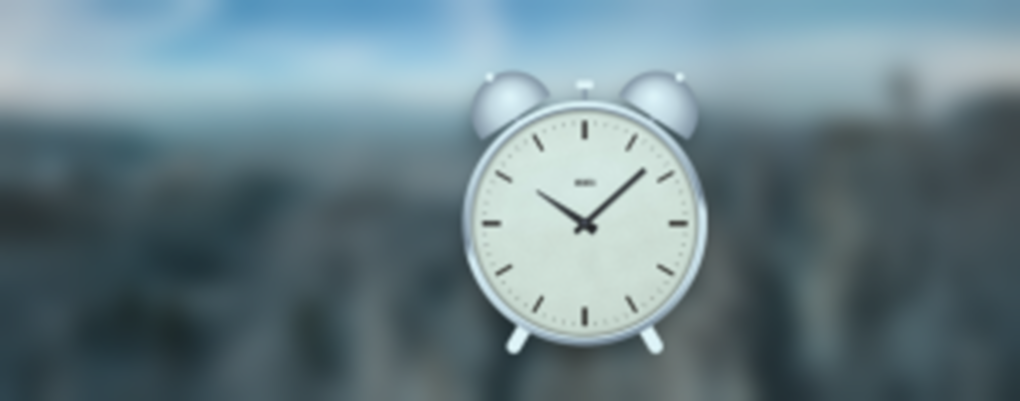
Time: 10h08
